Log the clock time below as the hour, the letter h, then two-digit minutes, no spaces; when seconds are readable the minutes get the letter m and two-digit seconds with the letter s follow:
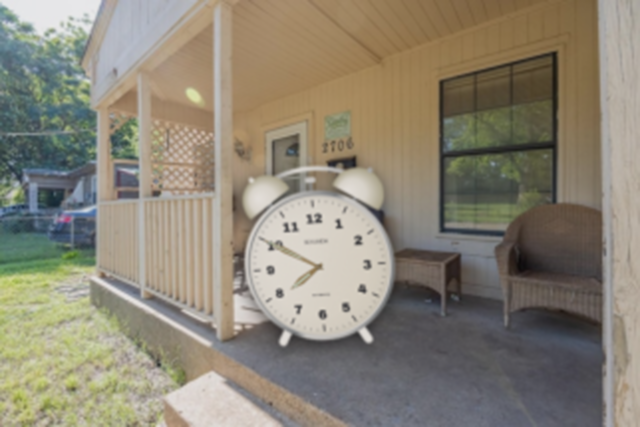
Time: 7h50
